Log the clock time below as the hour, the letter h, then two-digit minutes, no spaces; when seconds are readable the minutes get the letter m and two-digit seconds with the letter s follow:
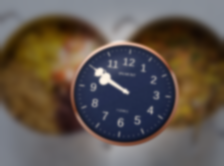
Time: 9h50
